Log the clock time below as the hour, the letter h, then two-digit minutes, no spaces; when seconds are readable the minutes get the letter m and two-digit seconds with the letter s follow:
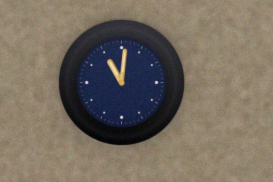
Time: 11h01
